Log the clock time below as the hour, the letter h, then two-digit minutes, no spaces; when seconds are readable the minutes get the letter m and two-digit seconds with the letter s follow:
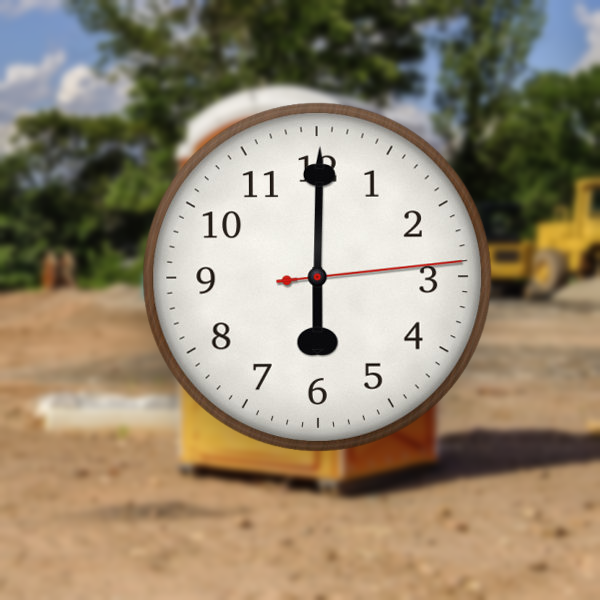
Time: 6h00m14s
